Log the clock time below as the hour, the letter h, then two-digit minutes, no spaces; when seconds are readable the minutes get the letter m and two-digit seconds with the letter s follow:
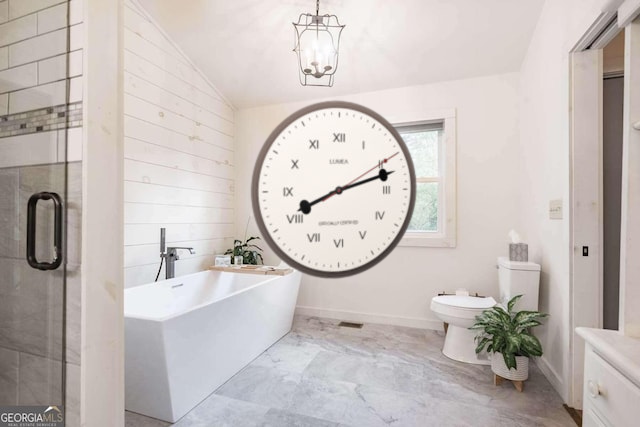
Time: 8h12m10s
